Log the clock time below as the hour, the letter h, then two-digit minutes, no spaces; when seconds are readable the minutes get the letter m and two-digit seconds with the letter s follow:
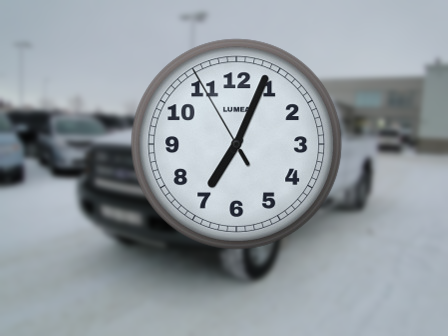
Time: 7h03m55s
